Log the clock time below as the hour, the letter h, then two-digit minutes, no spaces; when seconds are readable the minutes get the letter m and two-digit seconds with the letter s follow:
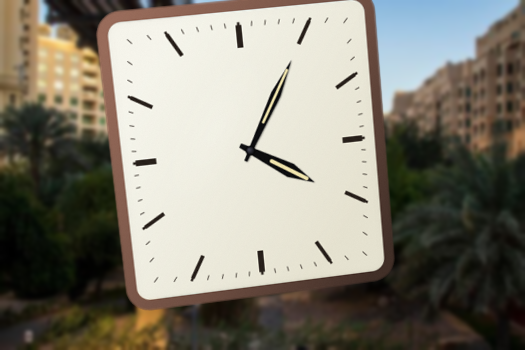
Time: 4h05
